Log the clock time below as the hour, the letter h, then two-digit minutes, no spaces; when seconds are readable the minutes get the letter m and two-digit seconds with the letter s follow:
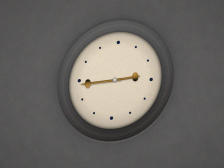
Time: 2h44
